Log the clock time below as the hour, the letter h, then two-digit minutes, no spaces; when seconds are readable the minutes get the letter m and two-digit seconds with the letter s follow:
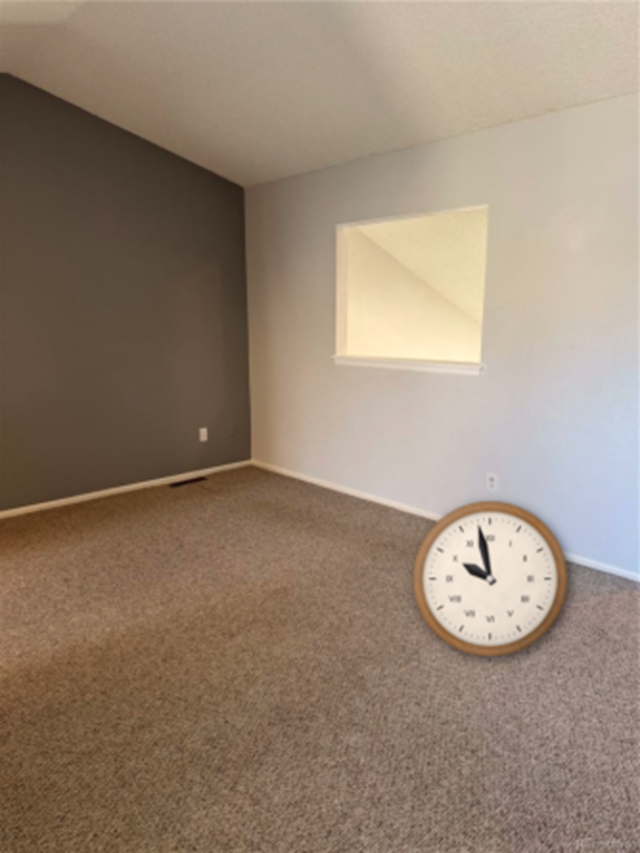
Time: 9h58
